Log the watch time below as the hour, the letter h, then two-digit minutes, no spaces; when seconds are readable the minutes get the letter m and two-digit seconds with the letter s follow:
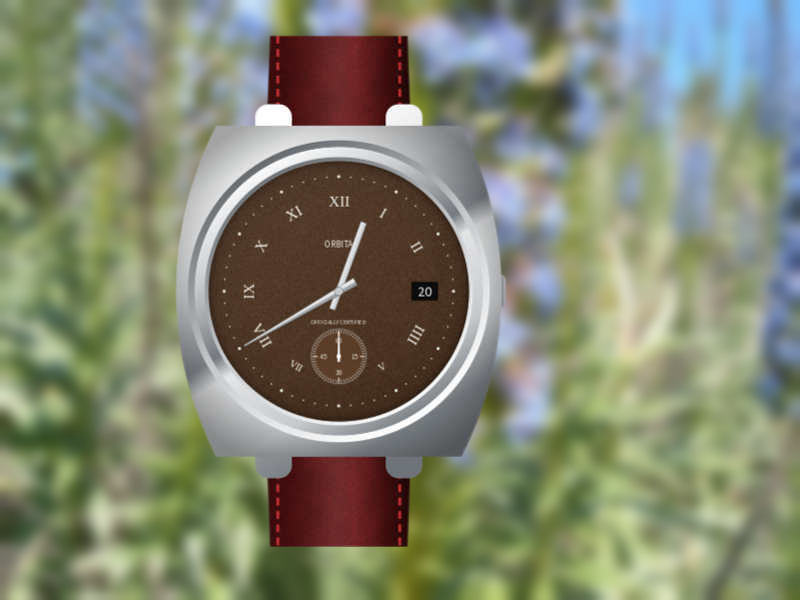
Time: 12h40
